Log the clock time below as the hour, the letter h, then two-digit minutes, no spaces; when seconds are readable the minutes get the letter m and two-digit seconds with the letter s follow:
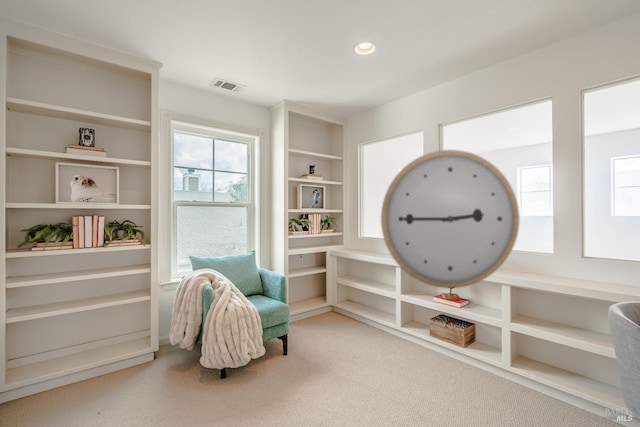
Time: 2h45
